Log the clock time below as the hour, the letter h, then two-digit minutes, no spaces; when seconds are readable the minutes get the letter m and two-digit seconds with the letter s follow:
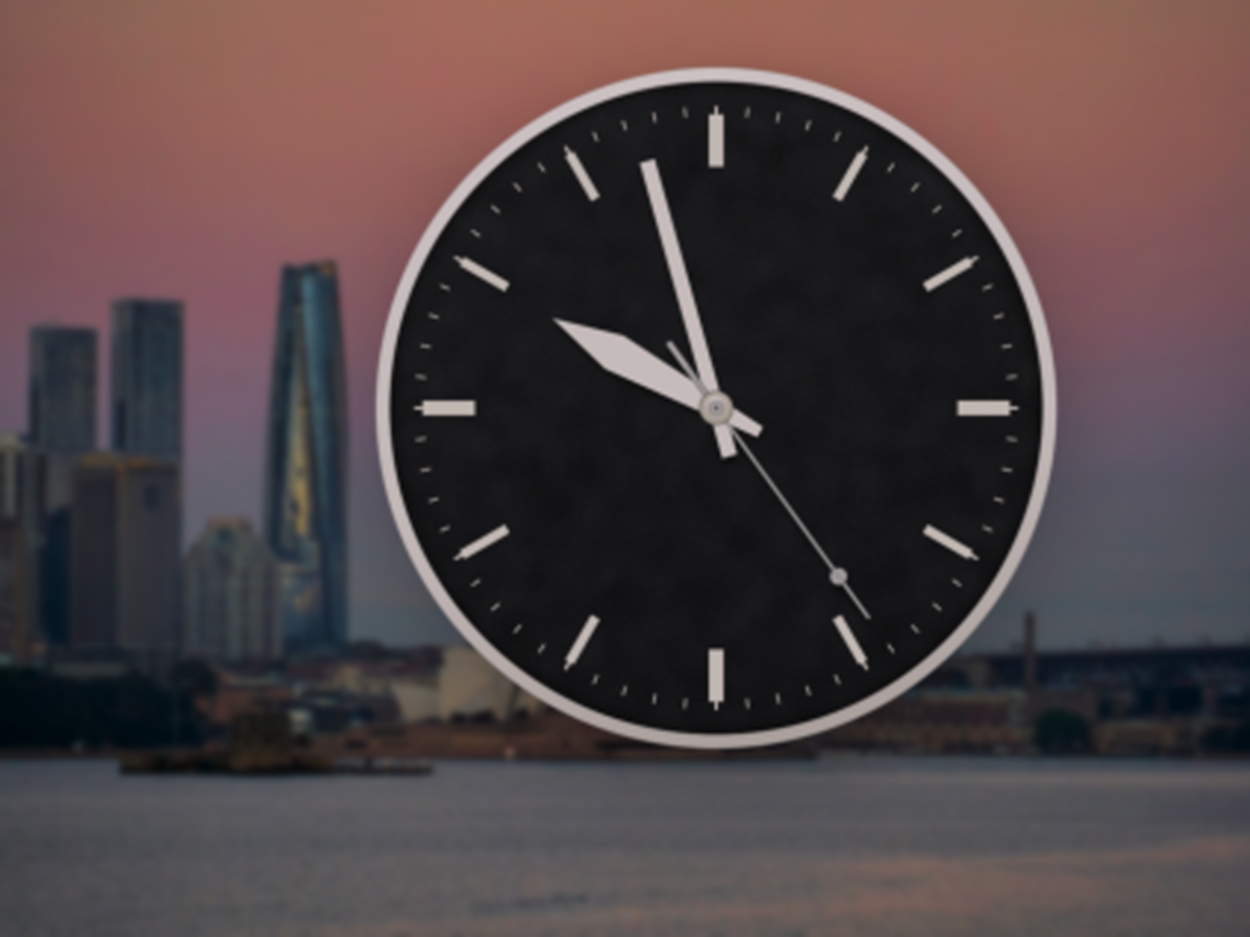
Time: 9h57m24s
